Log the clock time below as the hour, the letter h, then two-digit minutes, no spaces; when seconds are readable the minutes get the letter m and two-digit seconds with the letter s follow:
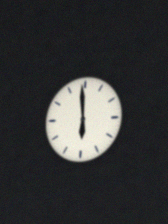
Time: 5h59
